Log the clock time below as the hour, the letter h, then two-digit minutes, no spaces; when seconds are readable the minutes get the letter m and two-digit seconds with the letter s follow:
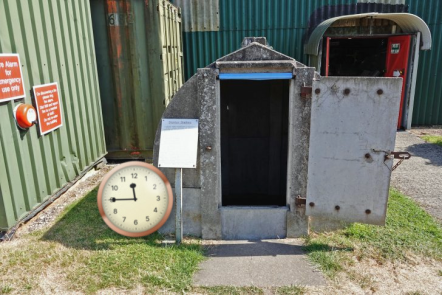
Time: 11h45
